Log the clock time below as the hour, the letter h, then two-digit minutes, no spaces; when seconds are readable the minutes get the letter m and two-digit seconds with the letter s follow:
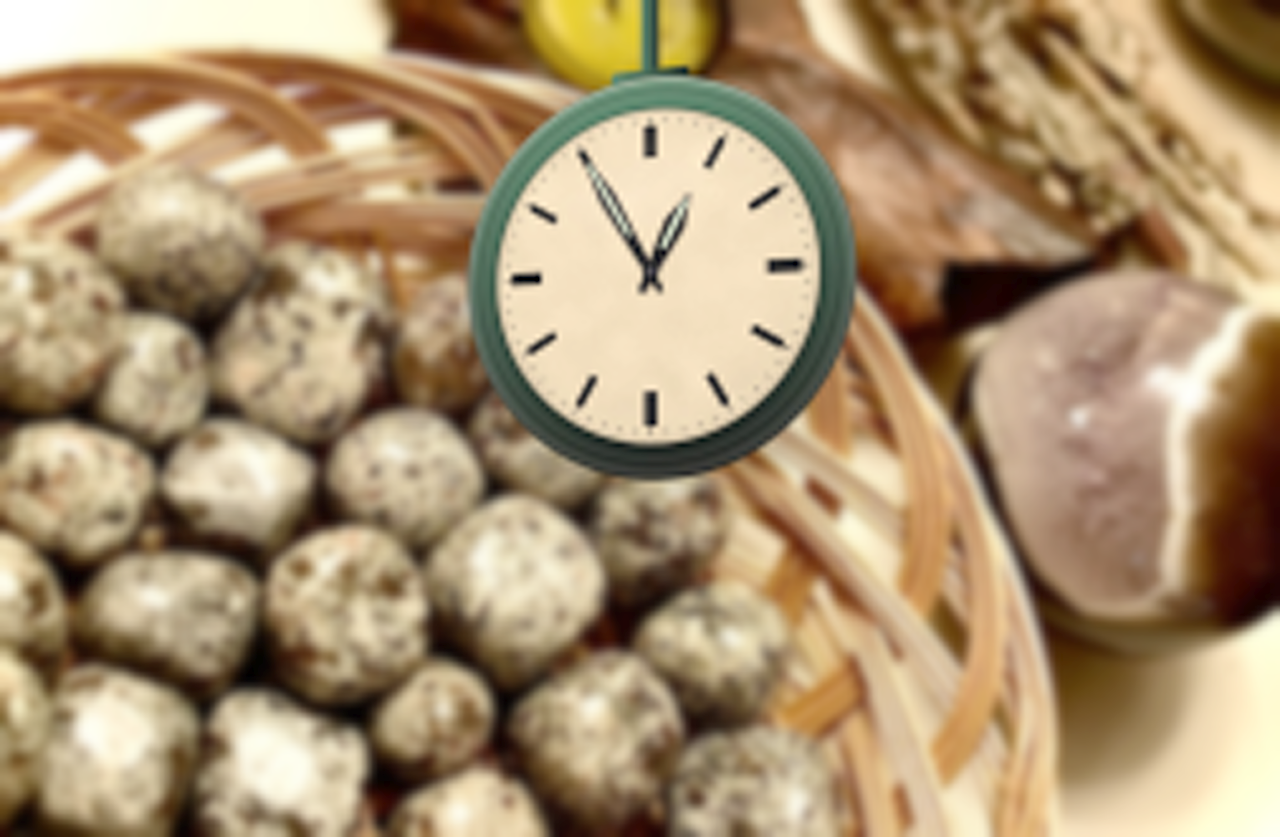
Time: 12h55
